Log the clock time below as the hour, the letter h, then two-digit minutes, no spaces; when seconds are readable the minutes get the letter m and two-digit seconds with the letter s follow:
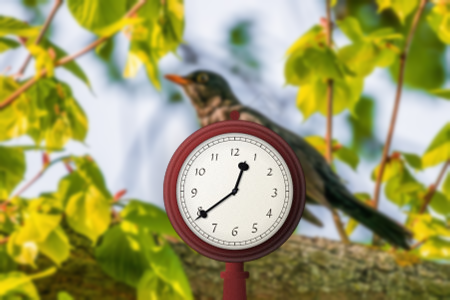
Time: 12h39
